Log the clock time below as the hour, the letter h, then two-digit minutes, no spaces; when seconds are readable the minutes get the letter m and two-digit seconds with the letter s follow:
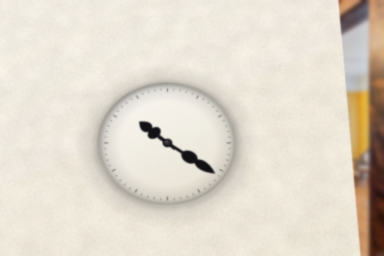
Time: 10h21
